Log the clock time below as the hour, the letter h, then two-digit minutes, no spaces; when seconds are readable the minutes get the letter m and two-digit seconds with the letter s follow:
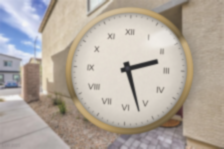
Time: 2h27
